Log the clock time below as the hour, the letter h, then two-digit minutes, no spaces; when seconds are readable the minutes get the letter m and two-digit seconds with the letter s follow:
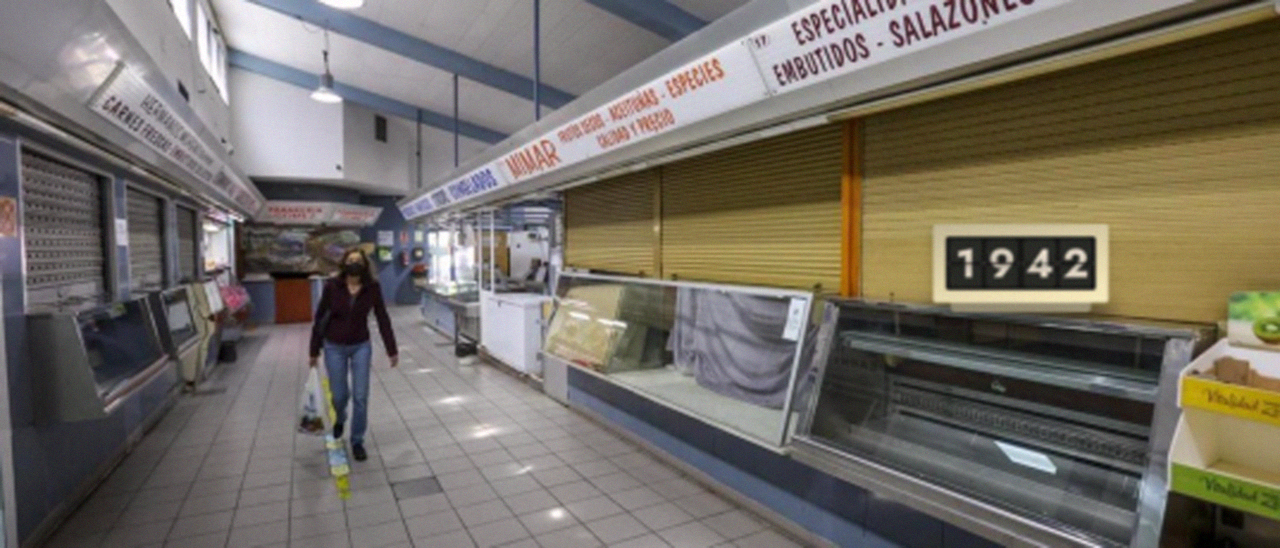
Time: 19h42
